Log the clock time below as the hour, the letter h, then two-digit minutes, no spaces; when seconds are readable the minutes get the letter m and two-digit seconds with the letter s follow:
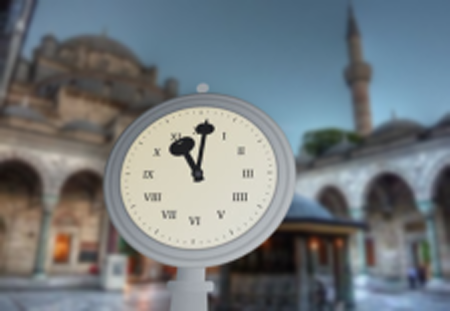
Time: 11h01
